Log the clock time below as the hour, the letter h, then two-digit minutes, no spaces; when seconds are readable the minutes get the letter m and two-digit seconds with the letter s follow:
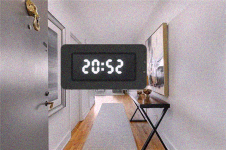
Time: 20h52
